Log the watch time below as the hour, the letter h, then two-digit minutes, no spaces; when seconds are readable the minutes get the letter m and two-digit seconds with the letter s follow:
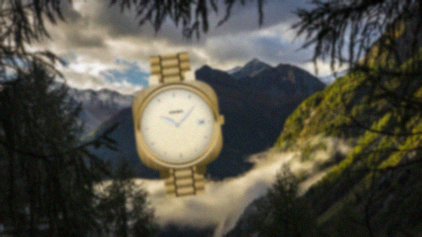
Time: 10h08
